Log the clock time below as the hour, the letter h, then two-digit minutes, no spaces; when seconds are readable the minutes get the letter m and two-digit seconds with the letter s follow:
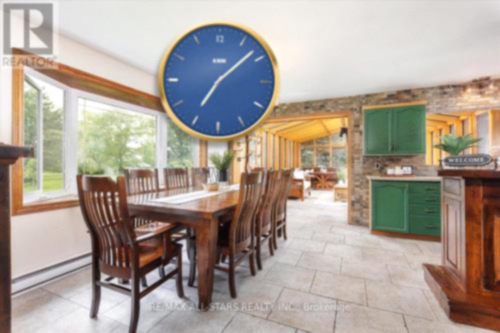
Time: 7h08
